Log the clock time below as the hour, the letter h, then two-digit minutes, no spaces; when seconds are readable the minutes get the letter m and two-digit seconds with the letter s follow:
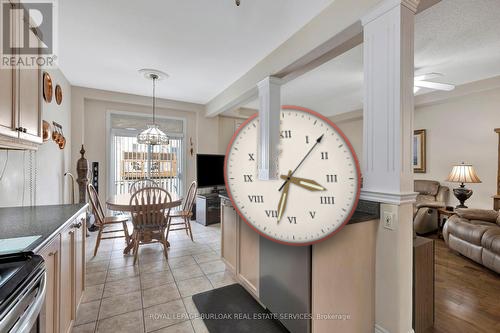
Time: 3h33m07s
